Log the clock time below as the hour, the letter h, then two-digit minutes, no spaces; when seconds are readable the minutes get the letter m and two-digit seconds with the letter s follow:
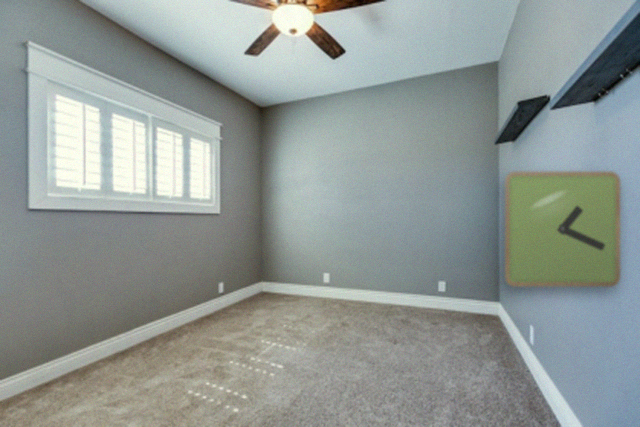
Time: 1h19
